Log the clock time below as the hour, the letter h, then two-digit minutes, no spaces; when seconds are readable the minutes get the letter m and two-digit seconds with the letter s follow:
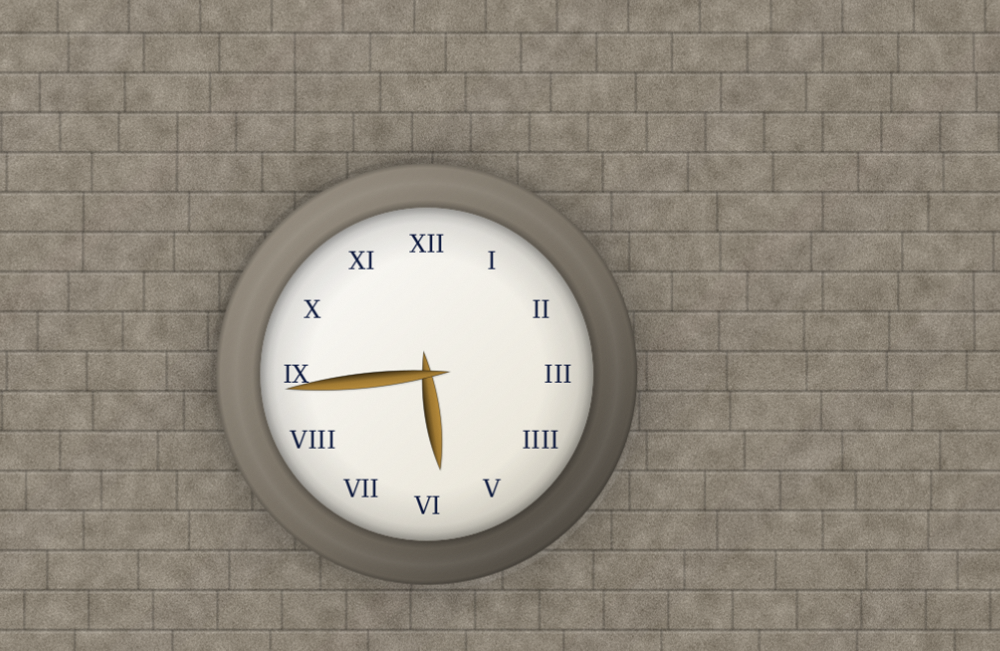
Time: 5h44
